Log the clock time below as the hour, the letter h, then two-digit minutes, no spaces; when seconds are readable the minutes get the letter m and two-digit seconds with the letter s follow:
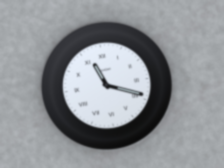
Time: 11h19
